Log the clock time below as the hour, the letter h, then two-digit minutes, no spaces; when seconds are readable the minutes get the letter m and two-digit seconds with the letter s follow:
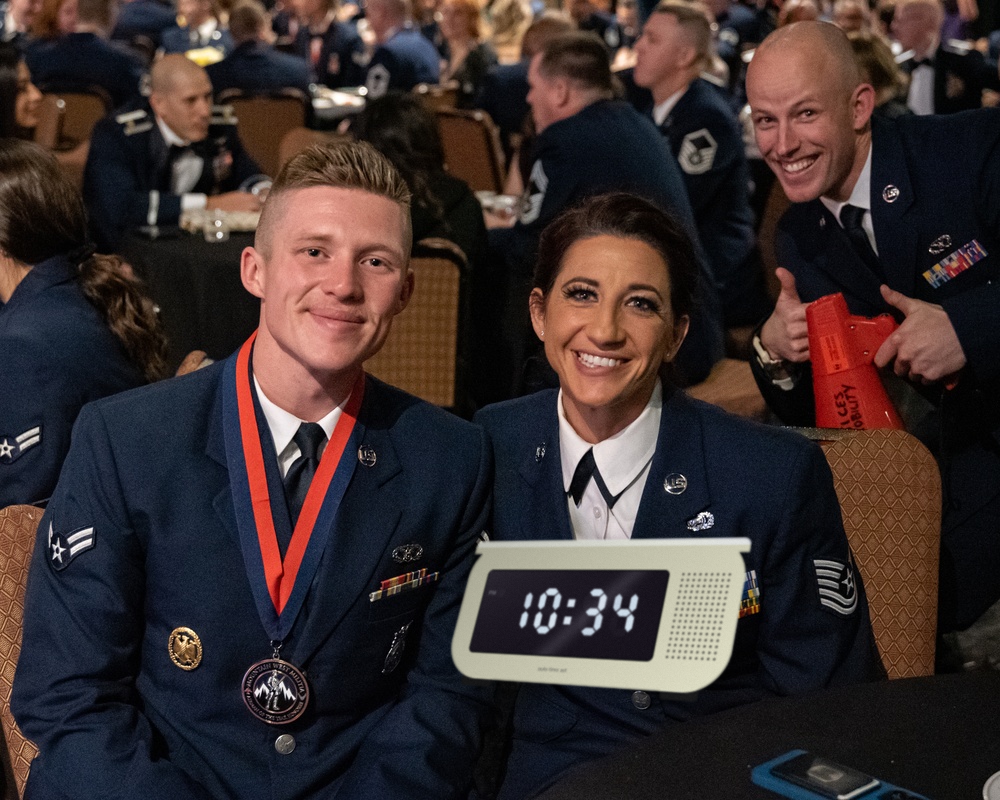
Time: 10h34
